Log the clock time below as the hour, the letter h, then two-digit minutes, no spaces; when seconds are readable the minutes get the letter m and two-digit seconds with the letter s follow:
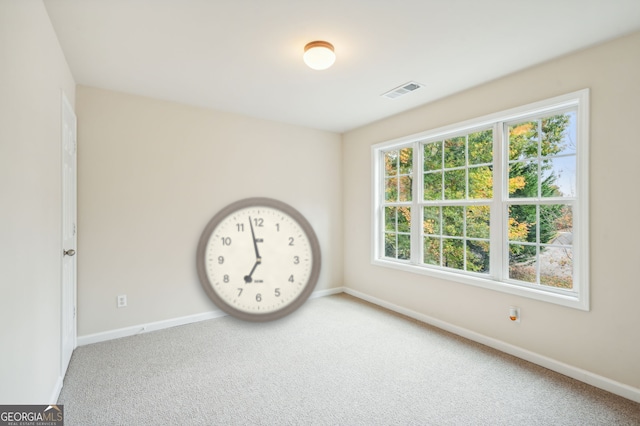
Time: 6h58
